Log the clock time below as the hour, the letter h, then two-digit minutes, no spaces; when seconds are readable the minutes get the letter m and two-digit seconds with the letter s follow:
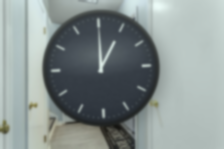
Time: 1h00
